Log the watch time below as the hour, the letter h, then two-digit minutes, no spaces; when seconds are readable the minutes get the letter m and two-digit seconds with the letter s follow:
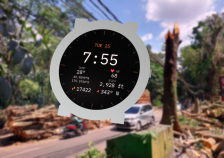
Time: 7h55
